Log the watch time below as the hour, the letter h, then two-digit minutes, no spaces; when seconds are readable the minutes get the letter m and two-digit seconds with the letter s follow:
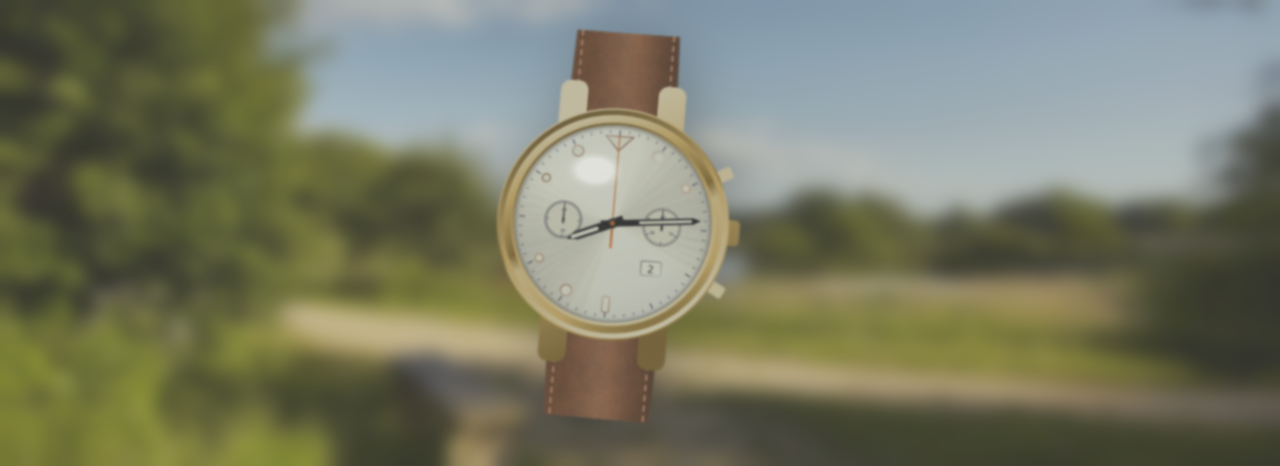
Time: 8h14
